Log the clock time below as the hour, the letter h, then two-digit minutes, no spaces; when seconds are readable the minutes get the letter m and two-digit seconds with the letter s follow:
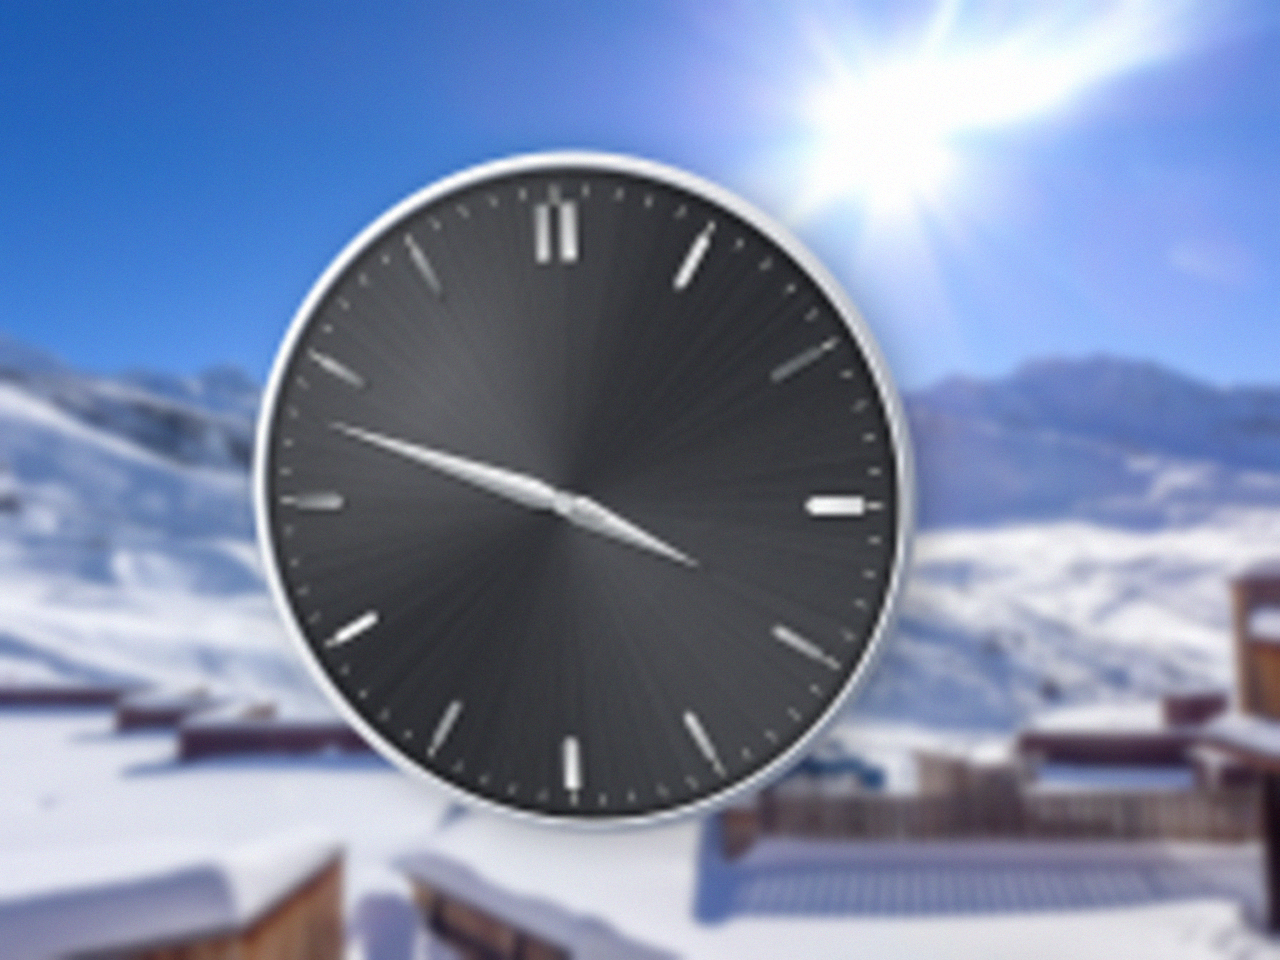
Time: 3h48
